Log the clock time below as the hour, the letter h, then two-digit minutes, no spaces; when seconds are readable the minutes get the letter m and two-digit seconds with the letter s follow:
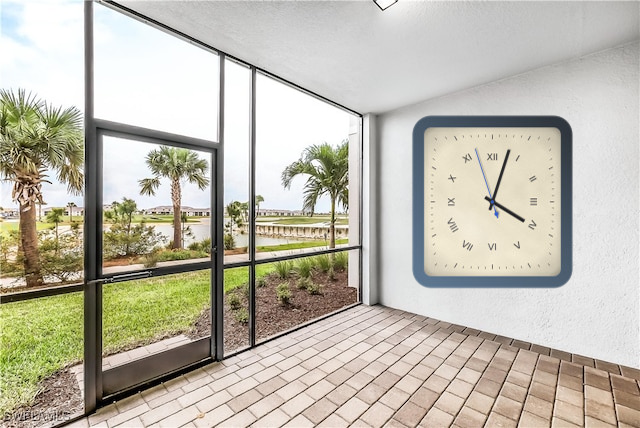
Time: 4h02m57s
